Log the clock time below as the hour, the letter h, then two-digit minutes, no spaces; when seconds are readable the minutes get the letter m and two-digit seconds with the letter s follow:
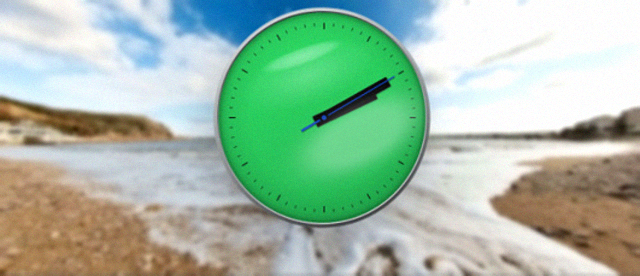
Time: 2h10m10s
